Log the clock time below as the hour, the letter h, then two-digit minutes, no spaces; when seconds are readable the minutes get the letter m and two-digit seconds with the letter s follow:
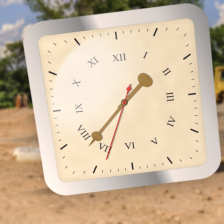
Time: 1h37m34s
